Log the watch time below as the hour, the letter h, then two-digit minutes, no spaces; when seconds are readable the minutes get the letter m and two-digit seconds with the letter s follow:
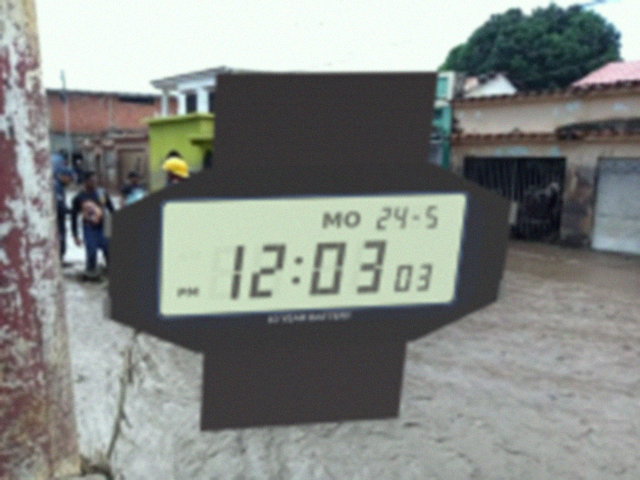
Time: 12h03m03s
